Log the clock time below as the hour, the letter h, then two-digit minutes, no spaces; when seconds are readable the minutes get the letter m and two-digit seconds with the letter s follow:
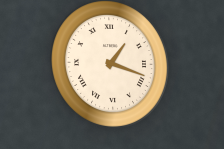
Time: 1h18
